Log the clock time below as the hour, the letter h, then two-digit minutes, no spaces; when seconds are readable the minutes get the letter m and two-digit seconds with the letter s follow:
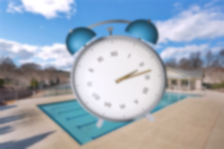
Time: 2h13
